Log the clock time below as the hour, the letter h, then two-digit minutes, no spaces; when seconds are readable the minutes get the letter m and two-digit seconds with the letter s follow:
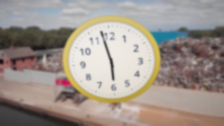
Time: 5h58
